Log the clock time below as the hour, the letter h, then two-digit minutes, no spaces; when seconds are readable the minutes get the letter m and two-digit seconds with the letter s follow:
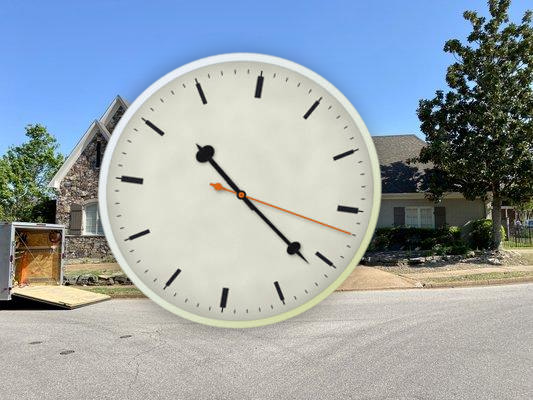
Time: 10h21m17s
